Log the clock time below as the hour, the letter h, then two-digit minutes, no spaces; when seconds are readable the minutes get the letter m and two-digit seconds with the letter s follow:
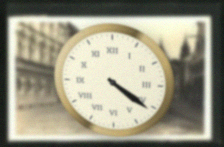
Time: 4h21
